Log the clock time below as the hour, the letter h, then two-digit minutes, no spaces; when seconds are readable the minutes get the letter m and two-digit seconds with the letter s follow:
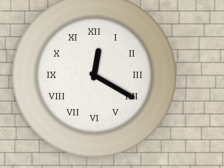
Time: 12h20
